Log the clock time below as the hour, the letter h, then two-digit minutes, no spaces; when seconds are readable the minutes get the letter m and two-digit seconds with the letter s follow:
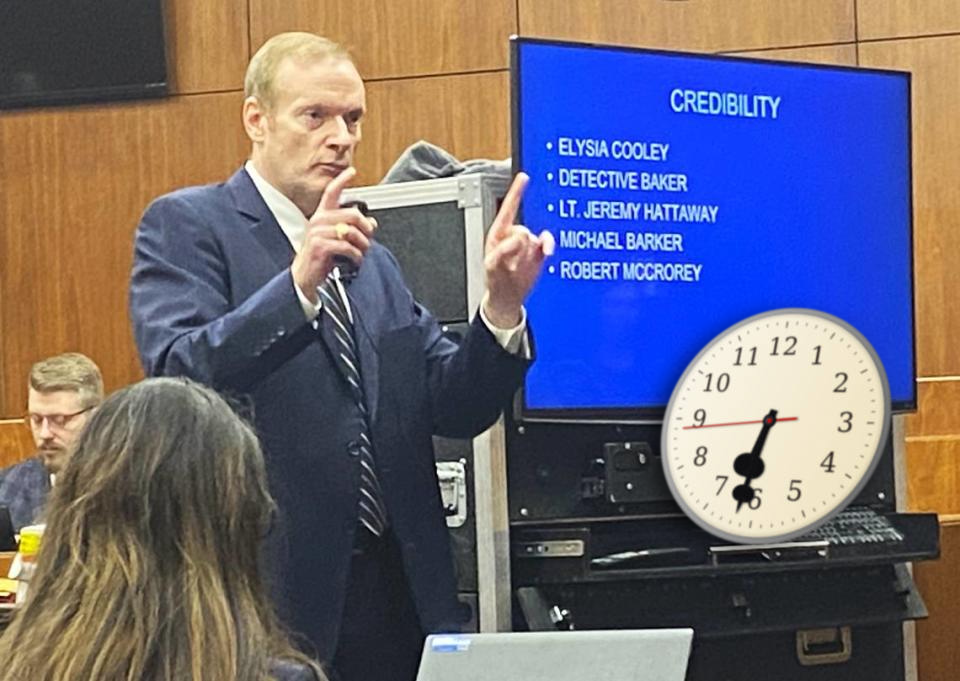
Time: 6h31m44s
